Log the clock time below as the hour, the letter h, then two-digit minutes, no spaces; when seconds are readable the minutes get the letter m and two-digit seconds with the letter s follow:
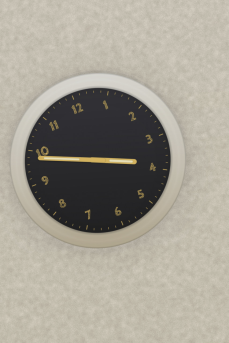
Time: 3h49
